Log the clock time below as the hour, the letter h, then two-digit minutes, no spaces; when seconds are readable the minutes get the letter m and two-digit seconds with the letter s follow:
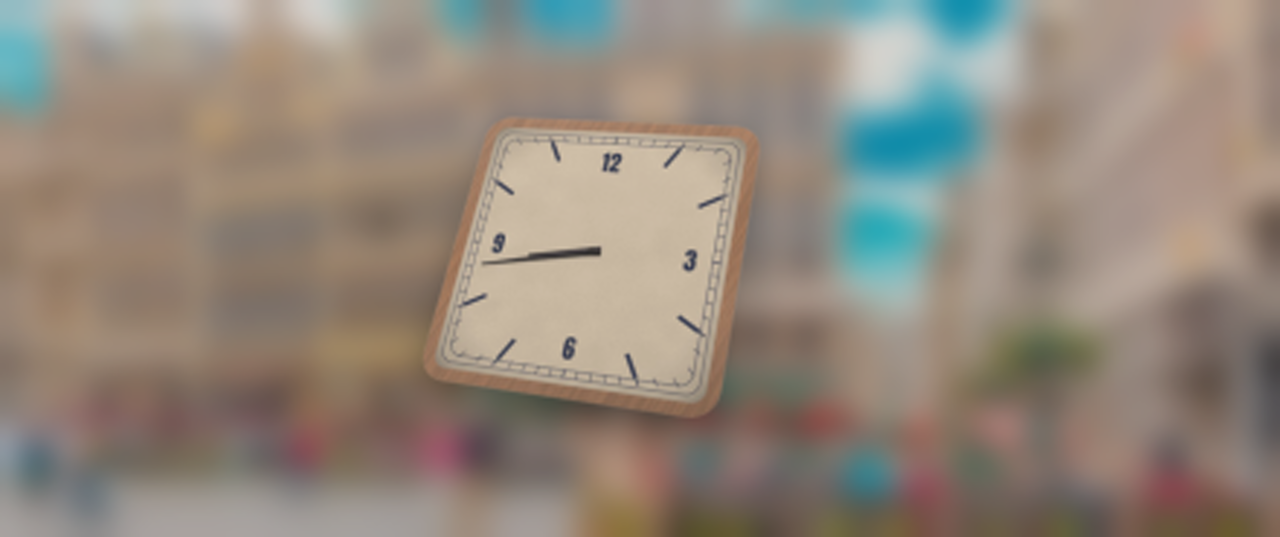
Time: 8h43
